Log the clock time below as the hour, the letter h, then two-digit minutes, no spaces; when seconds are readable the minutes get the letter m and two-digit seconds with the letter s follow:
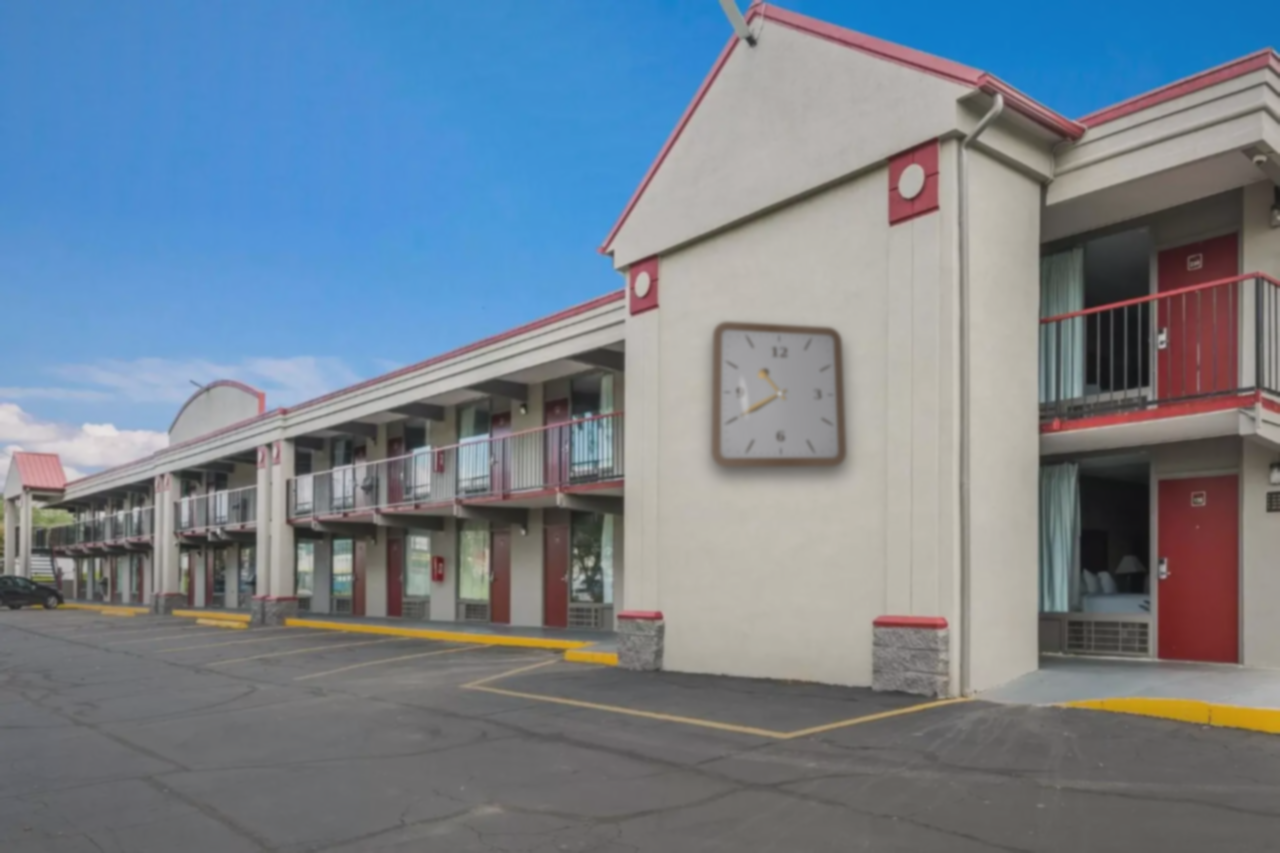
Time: 10h40
